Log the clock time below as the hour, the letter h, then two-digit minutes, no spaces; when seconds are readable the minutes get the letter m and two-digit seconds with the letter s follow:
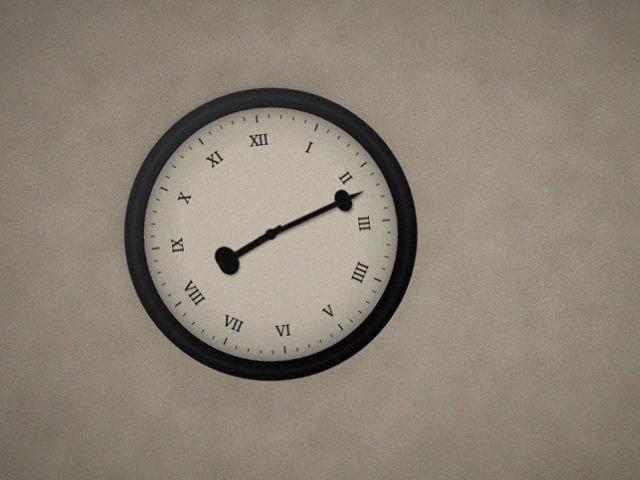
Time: 8h12
